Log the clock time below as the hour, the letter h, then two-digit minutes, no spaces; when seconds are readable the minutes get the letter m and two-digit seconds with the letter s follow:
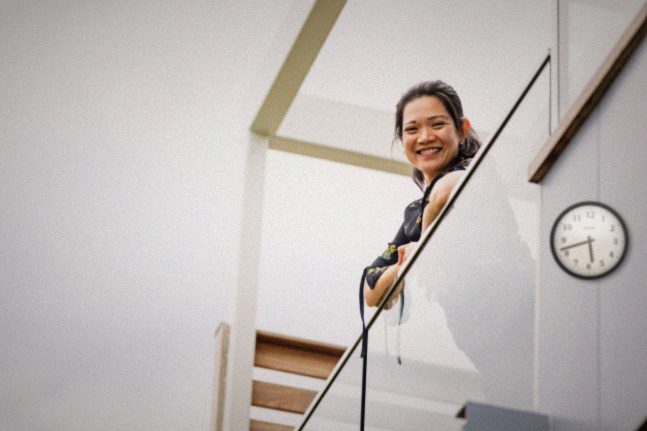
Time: 5h42
